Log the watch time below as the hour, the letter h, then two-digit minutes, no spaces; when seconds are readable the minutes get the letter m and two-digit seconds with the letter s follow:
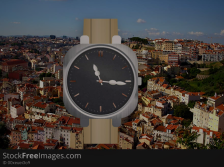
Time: 11h16
